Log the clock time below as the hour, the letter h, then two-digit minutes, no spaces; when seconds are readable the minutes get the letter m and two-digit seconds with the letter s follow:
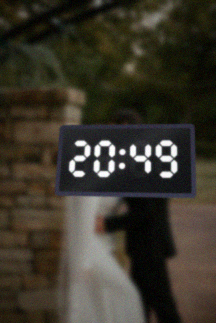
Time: 20h49
